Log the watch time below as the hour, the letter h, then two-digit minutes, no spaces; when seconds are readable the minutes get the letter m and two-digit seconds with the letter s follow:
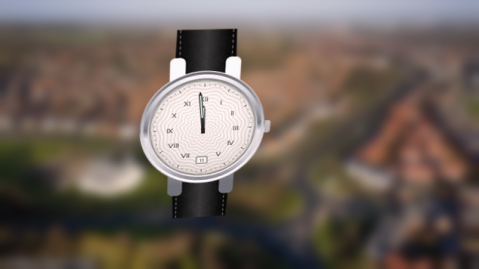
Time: 11h59
